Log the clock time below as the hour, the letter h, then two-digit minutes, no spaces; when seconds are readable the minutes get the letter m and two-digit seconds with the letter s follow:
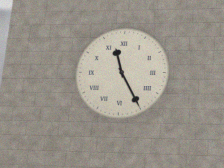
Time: 11h25
